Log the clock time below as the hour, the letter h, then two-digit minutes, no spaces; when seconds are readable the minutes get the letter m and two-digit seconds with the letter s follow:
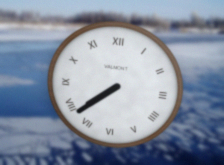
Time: 7h38
